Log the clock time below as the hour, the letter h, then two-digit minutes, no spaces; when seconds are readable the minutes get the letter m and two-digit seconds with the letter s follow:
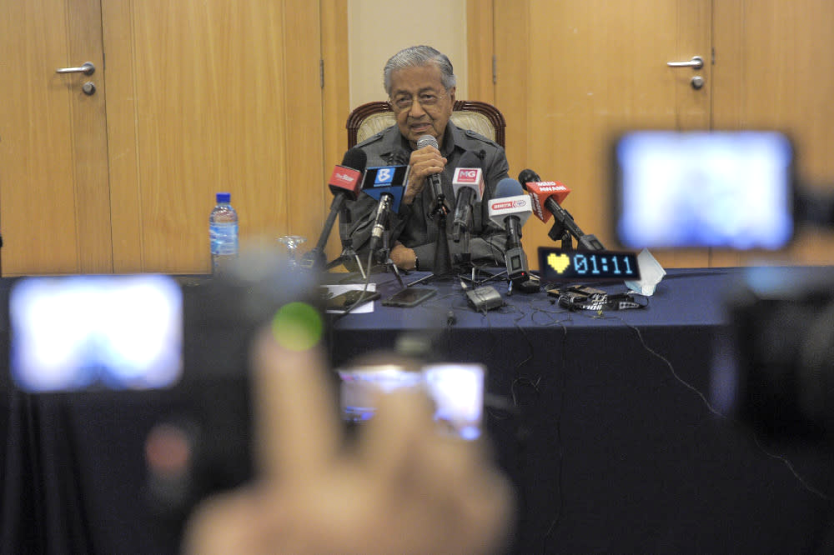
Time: 1h11
